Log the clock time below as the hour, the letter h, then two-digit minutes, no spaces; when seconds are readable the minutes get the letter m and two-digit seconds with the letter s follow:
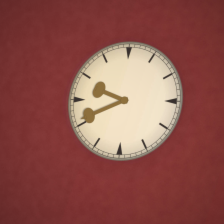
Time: 9h41
